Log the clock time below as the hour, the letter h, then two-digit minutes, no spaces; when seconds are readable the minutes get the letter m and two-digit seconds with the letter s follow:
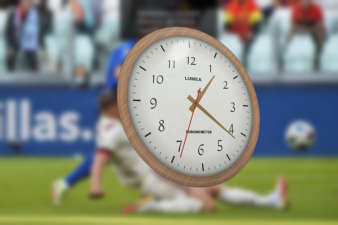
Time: 1h21m34s
